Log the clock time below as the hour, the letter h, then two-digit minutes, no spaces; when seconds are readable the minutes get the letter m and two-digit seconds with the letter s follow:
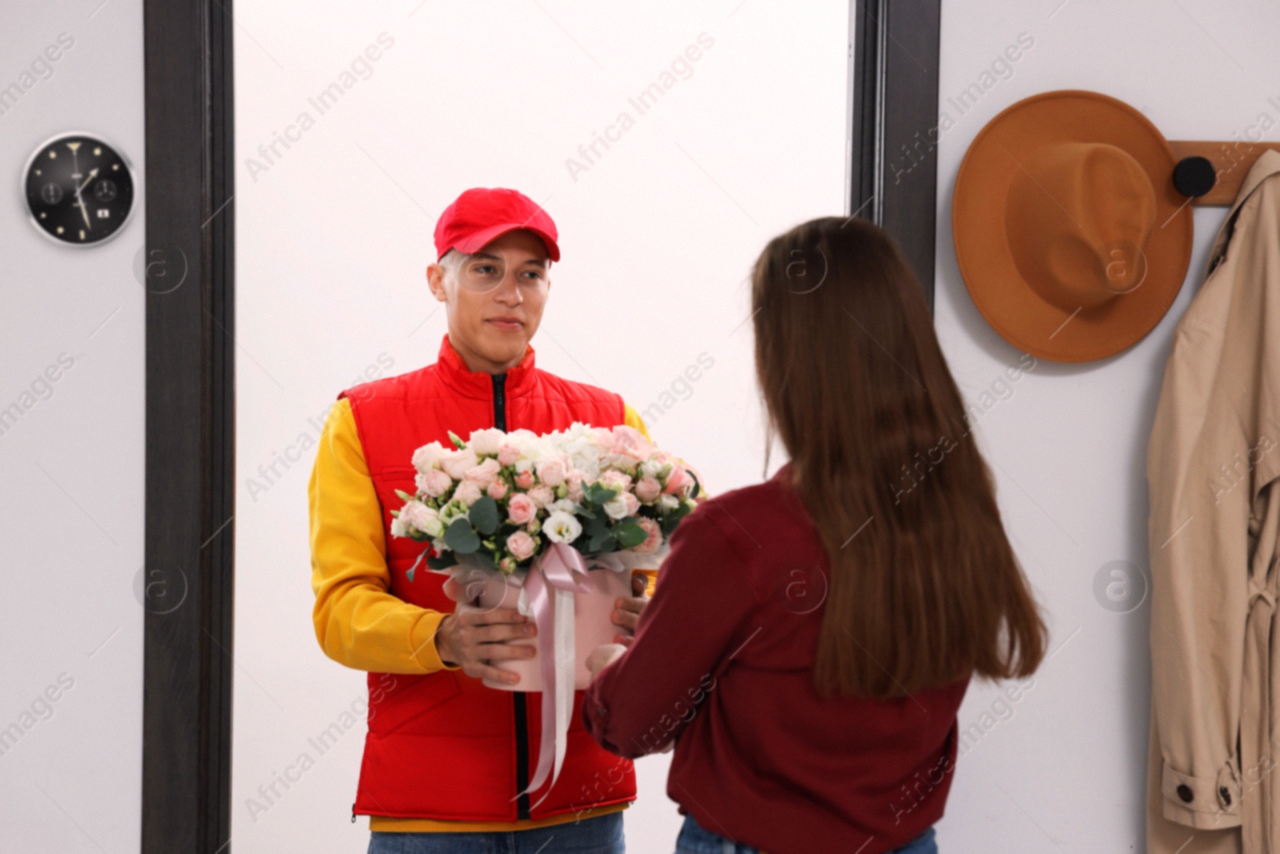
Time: 1h28
